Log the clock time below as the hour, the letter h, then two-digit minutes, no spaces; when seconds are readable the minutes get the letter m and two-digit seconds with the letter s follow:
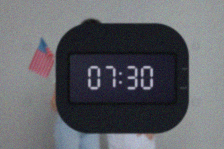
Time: 7h30
